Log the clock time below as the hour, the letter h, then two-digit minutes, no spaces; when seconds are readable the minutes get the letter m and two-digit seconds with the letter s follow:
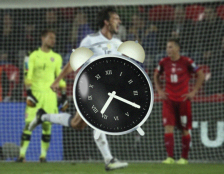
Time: 7h20
